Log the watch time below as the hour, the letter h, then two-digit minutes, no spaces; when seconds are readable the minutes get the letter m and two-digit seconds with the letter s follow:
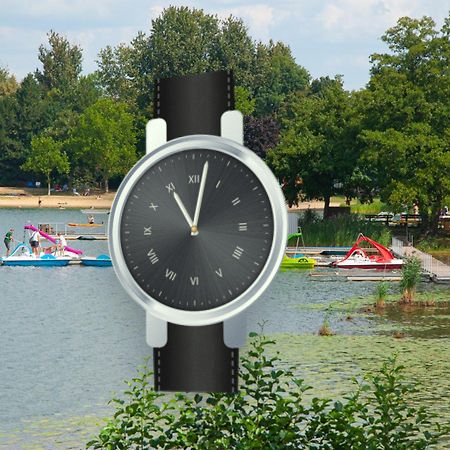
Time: 11h02
